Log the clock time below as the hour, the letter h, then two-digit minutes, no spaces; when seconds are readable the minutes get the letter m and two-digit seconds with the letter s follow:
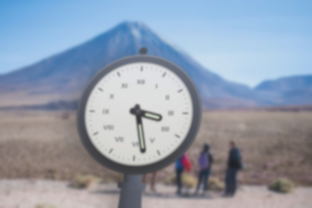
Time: 3h28
